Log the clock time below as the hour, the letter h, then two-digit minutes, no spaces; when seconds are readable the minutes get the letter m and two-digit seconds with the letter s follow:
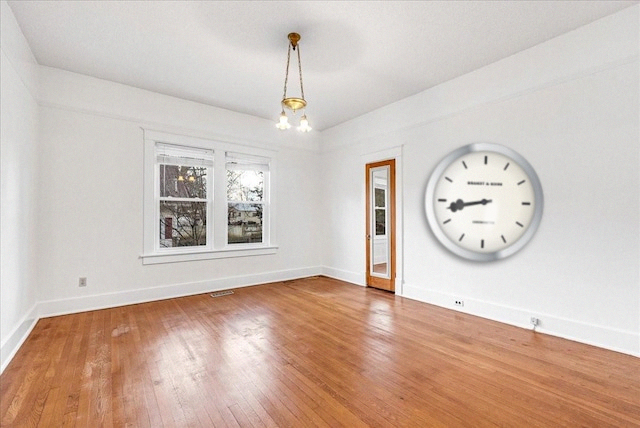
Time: 8h43
